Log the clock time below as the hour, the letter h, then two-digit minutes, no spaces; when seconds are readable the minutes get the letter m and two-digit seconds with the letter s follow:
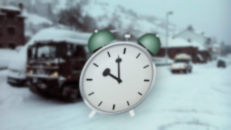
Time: 9h58
